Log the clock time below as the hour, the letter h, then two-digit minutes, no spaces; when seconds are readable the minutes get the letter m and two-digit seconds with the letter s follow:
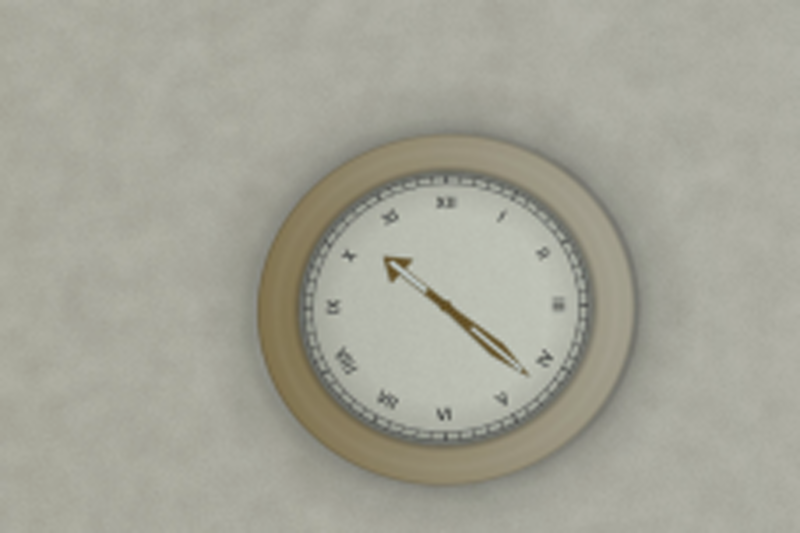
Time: 10h22
